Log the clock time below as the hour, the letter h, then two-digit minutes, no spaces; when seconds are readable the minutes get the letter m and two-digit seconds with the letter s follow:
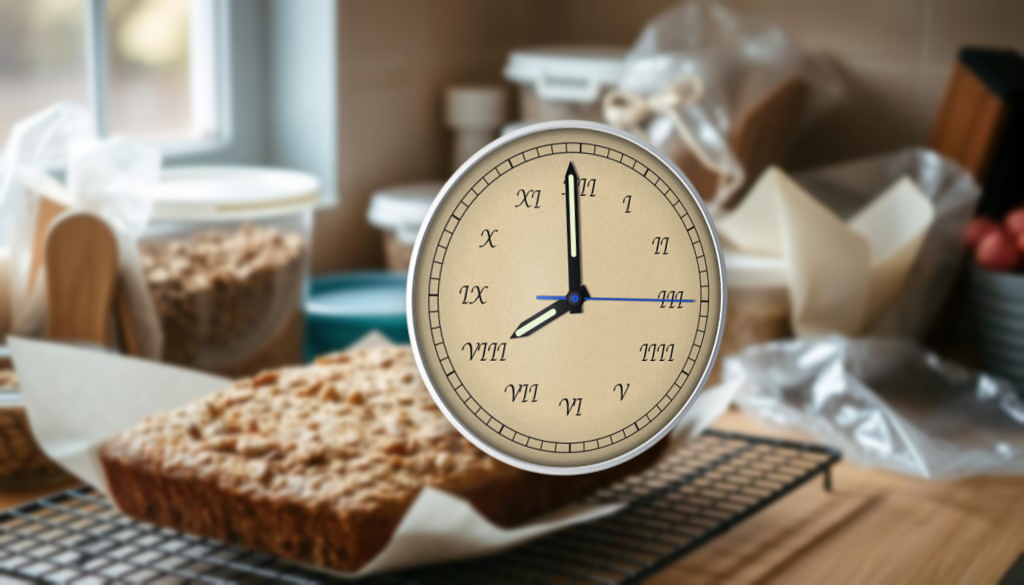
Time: 7h59m15s
